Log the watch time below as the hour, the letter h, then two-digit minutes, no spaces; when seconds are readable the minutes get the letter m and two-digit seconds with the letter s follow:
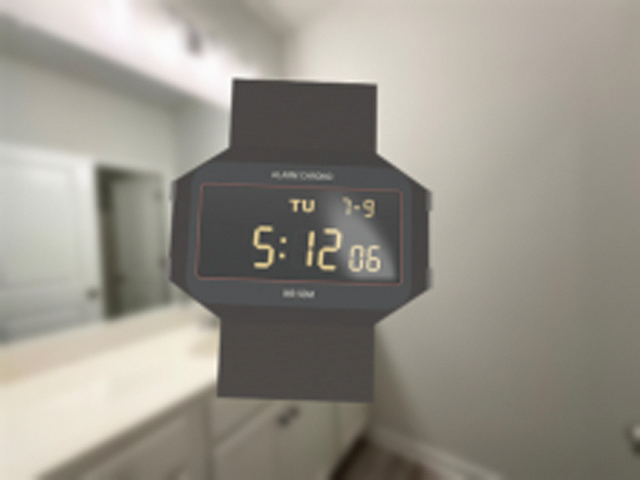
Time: 5h12m06s
